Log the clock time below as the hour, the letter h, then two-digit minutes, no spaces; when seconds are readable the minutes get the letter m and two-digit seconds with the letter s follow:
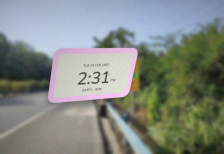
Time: 2h31
